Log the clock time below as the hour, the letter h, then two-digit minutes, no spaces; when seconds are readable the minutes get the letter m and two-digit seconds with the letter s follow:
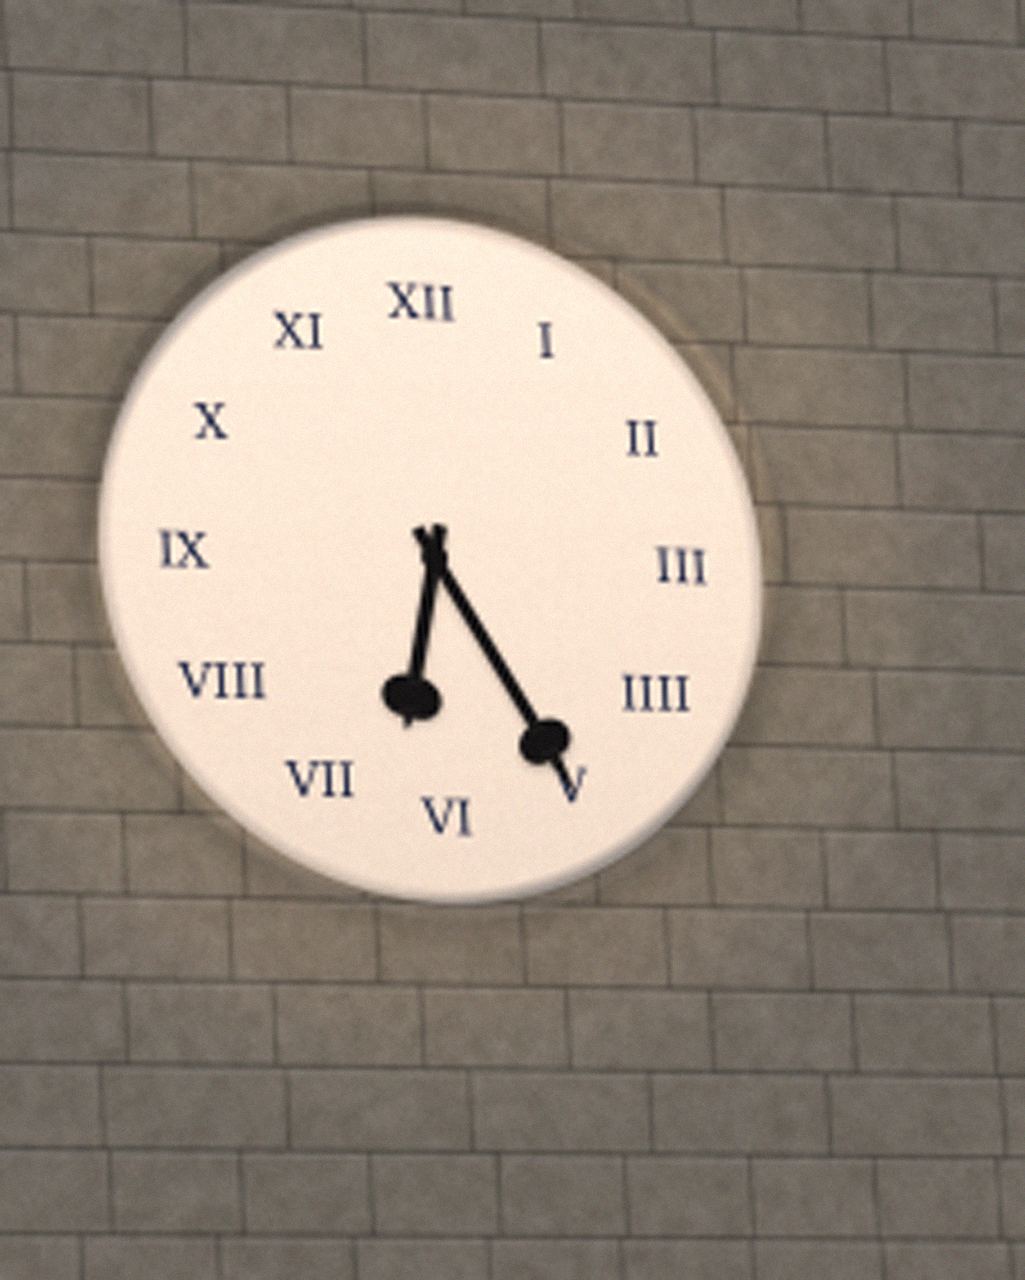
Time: 6h25
